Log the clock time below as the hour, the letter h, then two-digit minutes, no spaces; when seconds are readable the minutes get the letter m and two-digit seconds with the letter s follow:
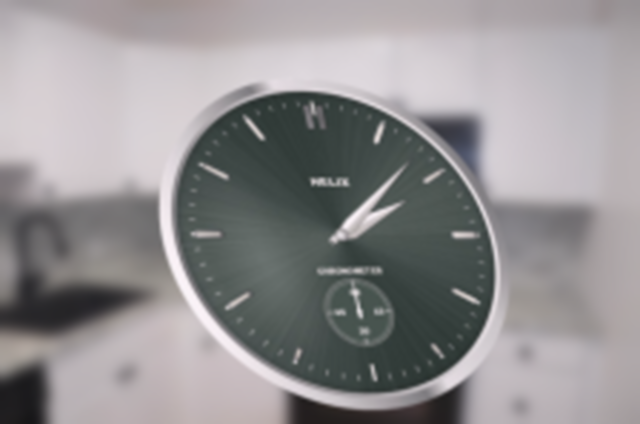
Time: 2h08
